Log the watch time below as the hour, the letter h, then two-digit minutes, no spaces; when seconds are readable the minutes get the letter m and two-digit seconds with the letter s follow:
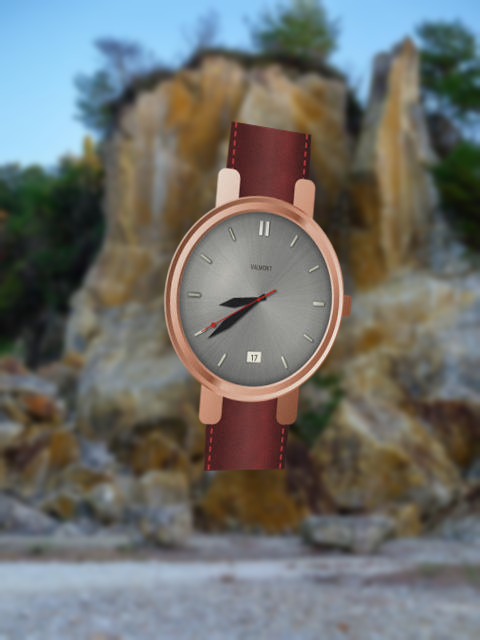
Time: 8h38m40s
